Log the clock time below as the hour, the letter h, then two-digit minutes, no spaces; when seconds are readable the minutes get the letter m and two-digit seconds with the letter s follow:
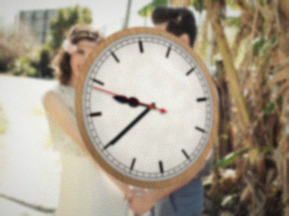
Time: 9h39m49s
